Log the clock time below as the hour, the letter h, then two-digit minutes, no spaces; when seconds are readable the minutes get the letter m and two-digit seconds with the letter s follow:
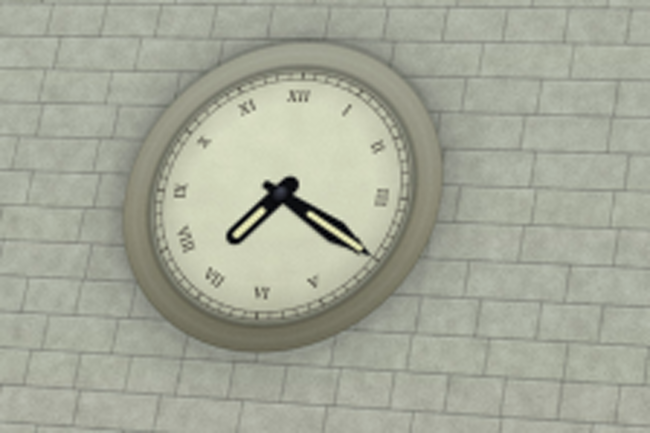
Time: 7h20
